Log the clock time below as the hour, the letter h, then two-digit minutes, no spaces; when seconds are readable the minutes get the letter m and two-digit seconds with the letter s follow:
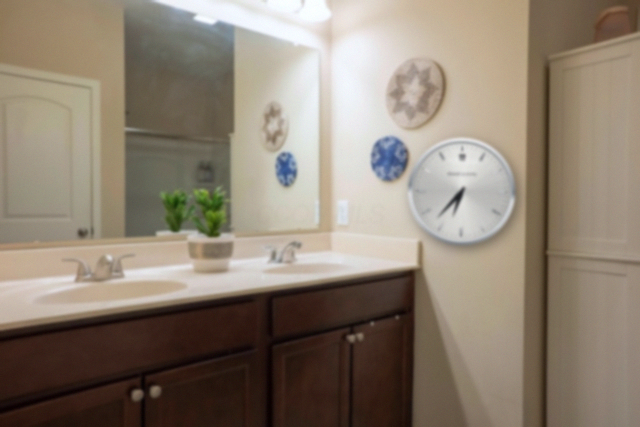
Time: 6h37
